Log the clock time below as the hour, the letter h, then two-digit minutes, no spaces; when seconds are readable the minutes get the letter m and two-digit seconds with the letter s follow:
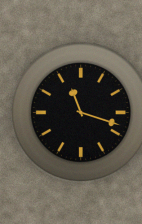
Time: 11h18
